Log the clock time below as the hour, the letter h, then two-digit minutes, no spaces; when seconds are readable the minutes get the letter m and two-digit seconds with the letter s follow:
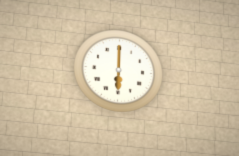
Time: 6h00
